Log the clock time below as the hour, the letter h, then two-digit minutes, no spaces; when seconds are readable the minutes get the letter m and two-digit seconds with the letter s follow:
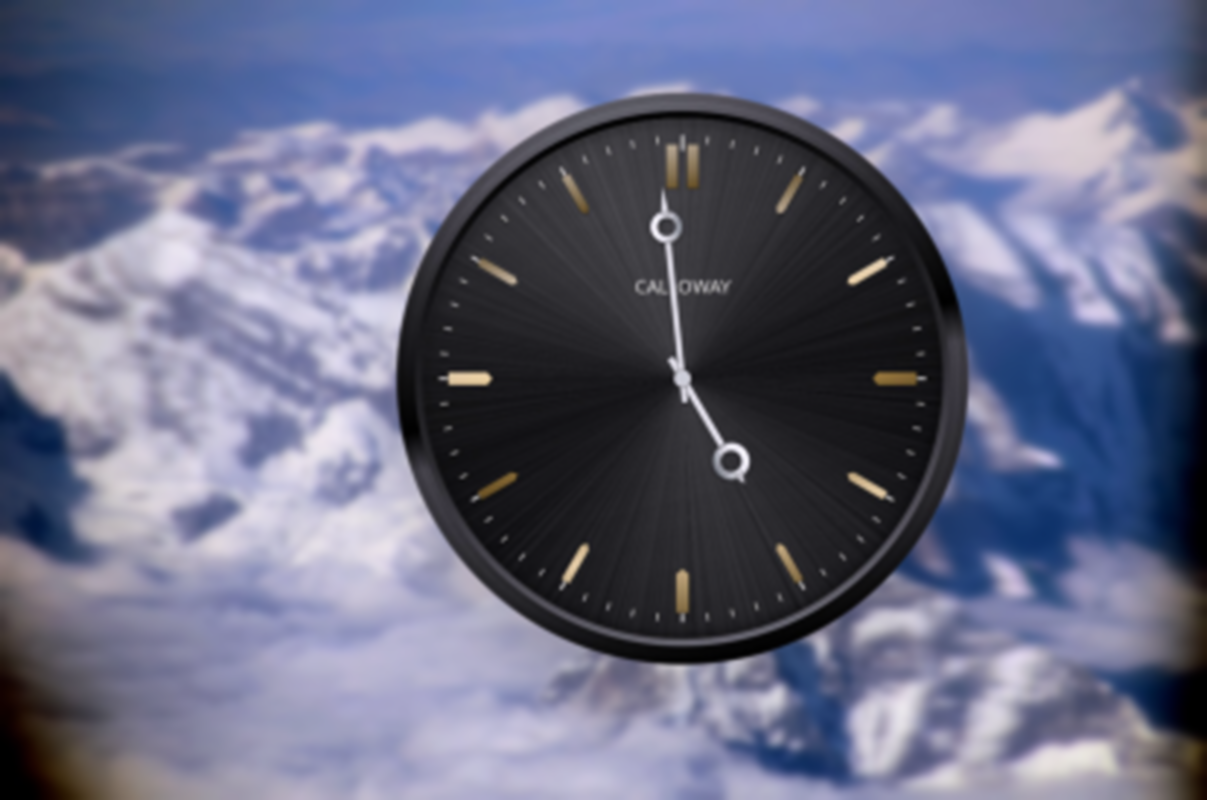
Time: 4h59
